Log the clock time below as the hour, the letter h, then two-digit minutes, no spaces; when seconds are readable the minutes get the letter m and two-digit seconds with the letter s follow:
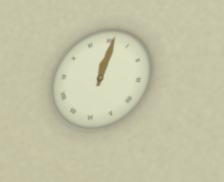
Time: 12h01
